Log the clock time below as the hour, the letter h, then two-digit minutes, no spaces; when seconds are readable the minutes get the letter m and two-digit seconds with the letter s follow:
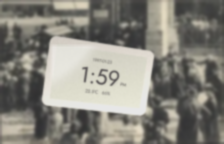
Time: 1h59
